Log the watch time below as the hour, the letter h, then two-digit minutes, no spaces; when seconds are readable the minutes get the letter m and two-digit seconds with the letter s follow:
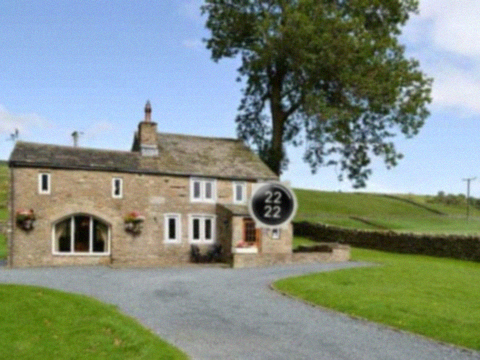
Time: 22h22
